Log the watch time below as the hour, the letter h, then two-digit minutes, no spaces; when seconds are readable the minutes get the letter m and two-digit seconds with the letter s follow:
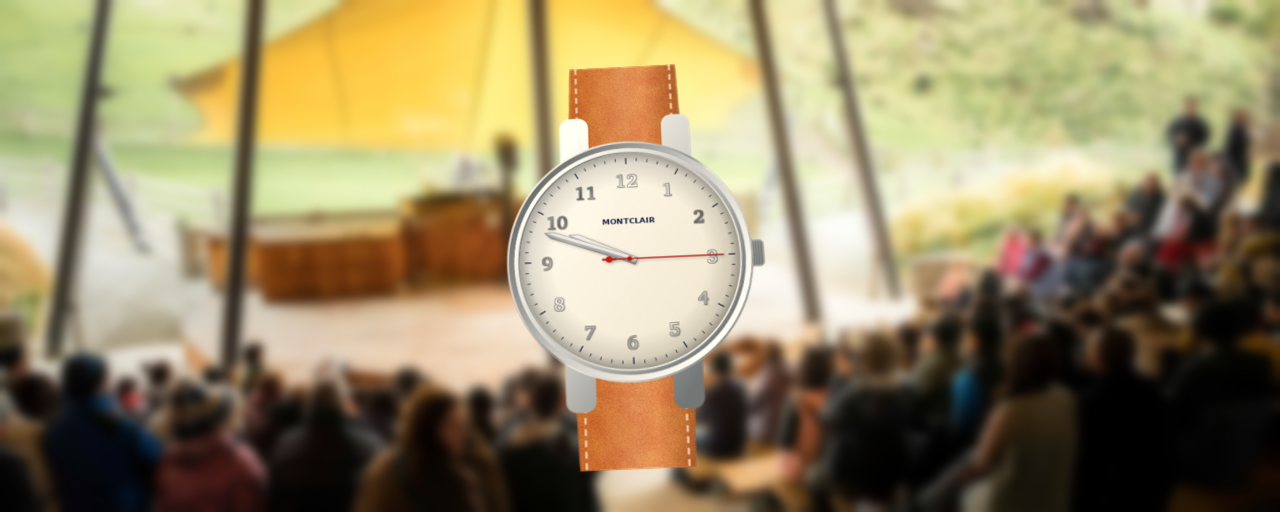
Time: 9h48m15s
